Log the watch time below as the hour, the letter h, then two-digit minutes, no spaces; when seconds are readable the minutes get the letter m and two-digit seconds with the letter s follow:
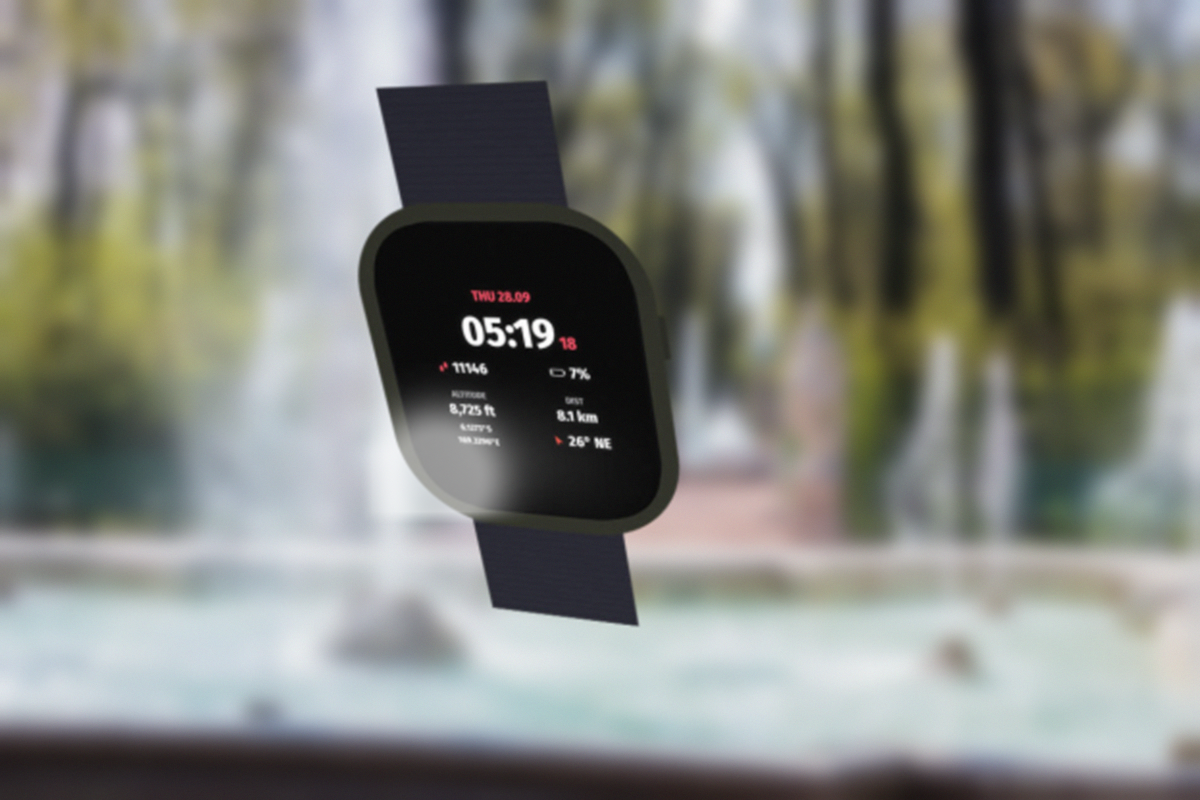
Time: 5h19m18s
